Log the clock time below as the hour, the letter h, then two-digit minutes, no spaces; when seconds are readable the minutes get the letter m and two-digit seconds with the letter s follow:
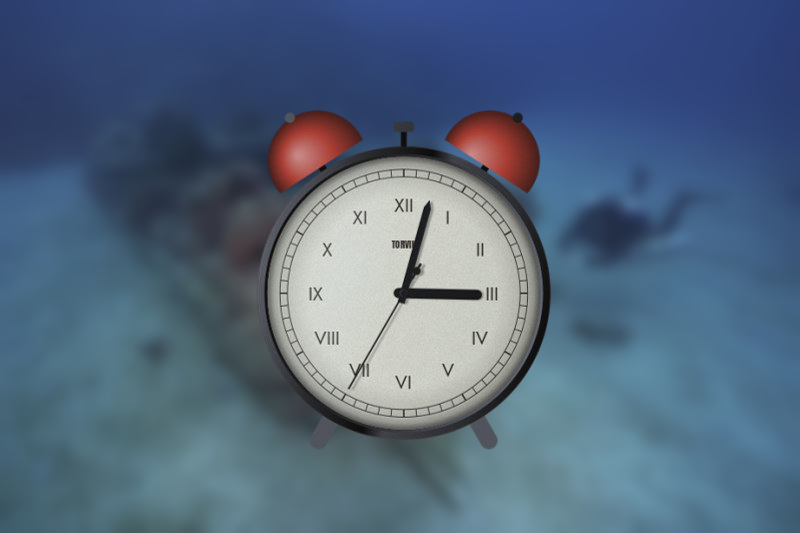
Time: 3h02m35s
